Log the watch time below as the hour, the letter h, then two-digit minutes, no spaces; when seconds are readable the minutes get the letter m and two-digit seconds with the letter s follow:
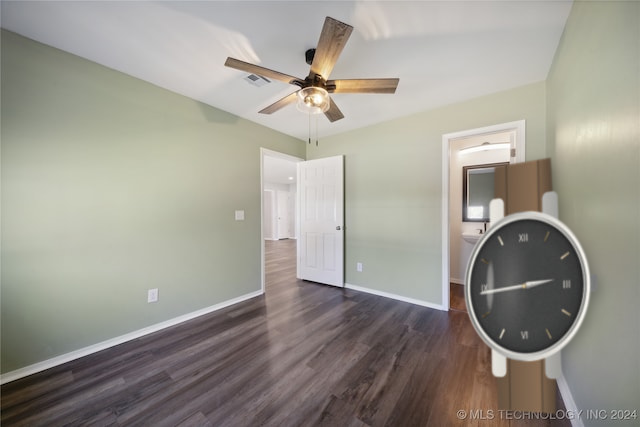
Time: 2h44
